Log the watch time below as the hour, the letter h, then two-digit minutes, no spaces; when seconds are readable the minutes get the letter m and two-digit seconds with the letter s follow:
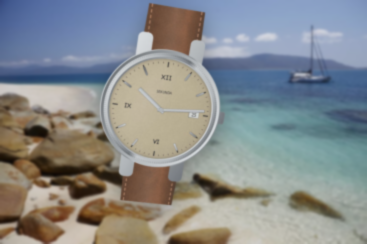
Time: 10h14
